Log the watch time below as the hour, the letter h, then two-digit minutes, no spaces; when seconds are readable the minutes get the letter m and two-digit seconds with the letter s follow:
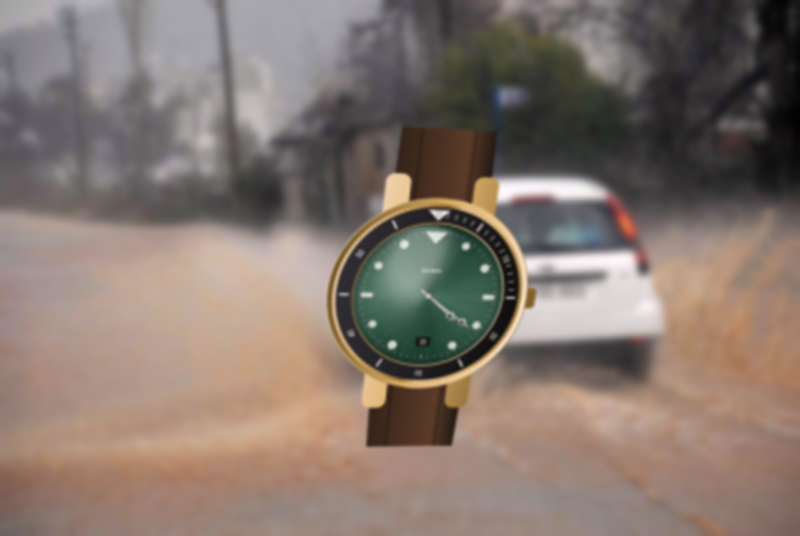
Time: 4h21
